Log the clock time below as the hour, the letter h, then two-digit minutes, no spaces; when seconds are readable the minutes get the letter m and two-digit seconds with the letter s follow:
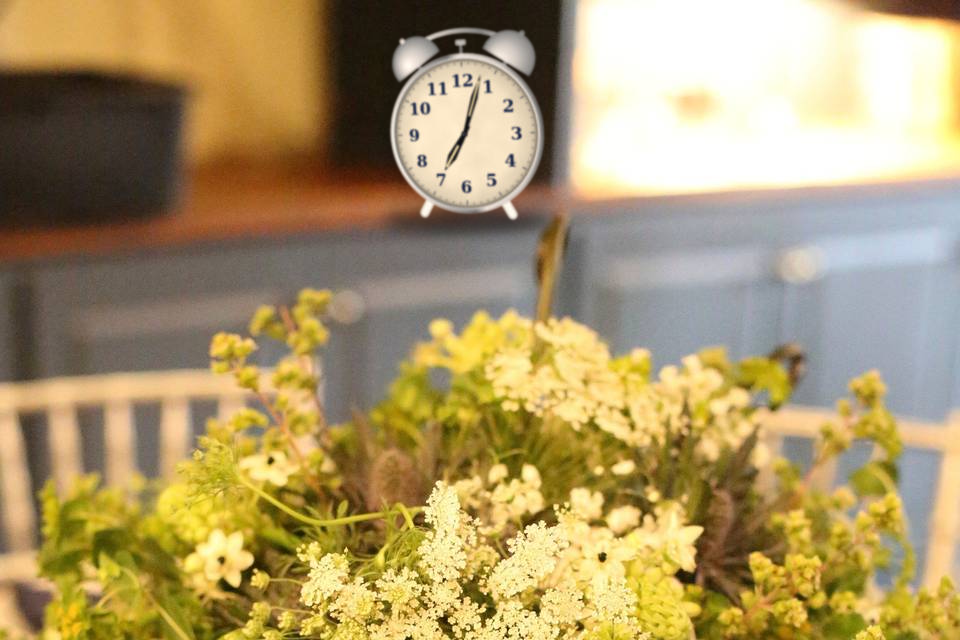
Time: 7h03
